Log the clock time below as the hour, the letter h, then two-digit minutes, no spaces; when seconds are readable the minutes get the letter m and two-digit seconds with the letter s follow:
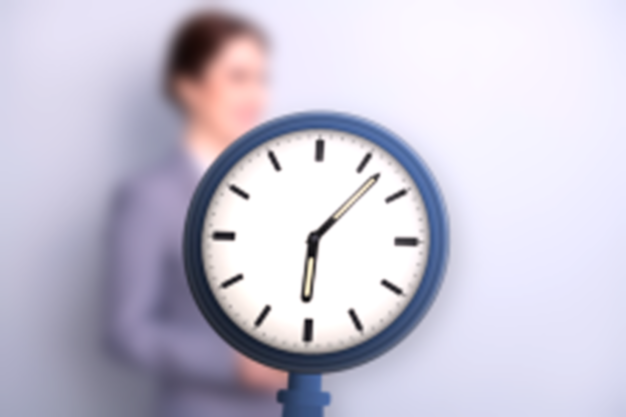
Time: 6h07
